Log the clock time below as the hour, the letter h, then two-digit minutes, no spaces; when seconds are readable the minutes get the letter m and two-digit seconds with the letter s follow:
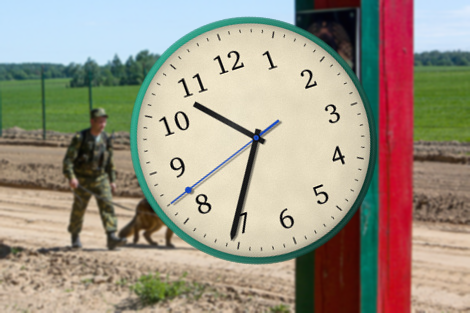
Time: 10h35m42s
